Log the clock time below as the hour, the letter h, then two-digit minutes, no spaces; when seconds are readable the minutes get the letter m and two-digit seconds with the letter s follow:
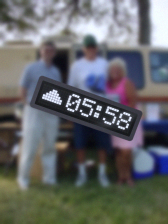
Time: 5h58
